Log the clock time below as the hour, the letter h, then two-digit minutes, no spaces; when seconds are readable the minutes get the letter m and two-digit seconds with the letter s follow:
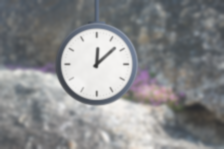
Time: 12h08
